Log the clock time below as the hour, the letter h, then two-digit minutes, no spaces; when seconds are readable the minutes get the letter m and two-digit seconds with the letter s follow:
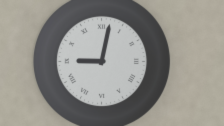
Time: 9h02
